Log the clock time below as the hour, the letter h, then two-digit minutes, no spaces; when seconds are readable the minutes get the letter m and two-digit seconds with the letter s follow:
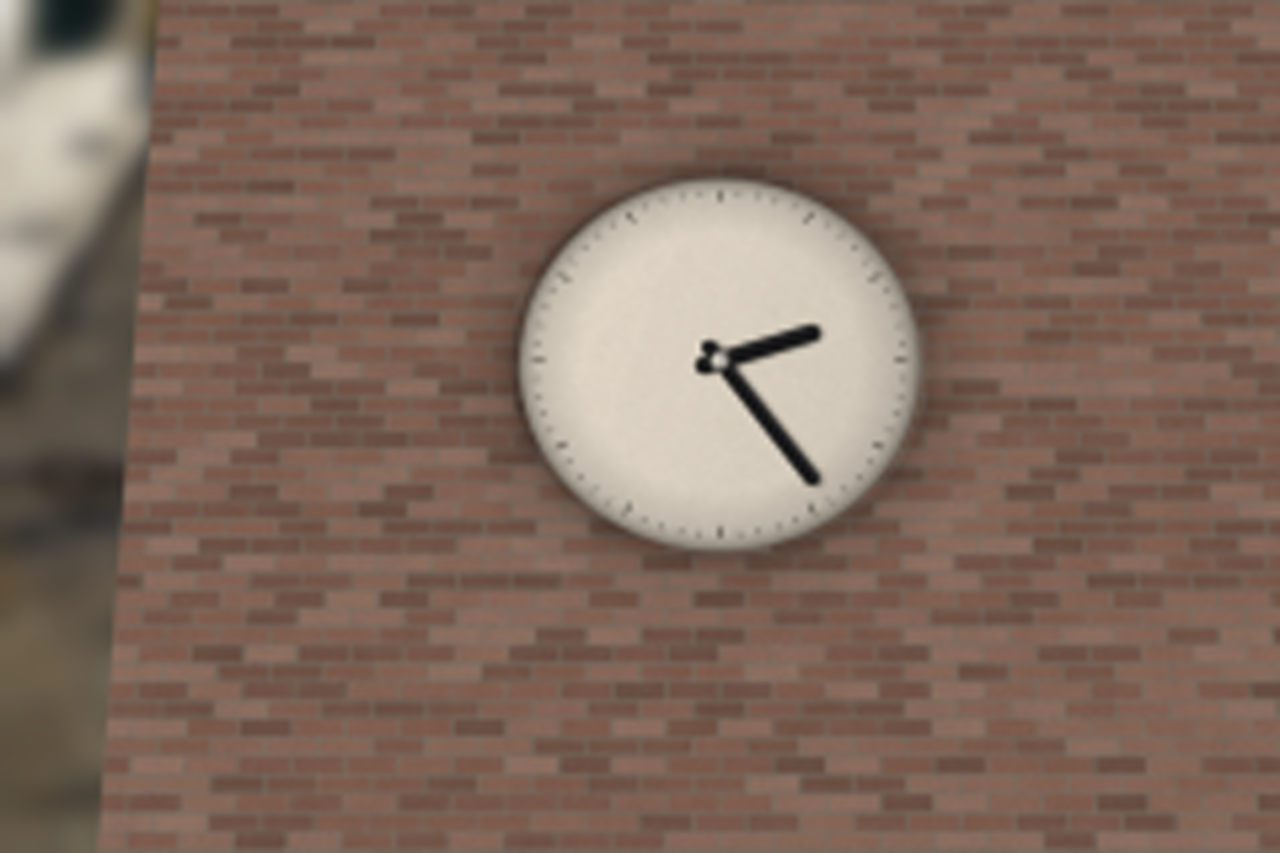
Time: 2h24
